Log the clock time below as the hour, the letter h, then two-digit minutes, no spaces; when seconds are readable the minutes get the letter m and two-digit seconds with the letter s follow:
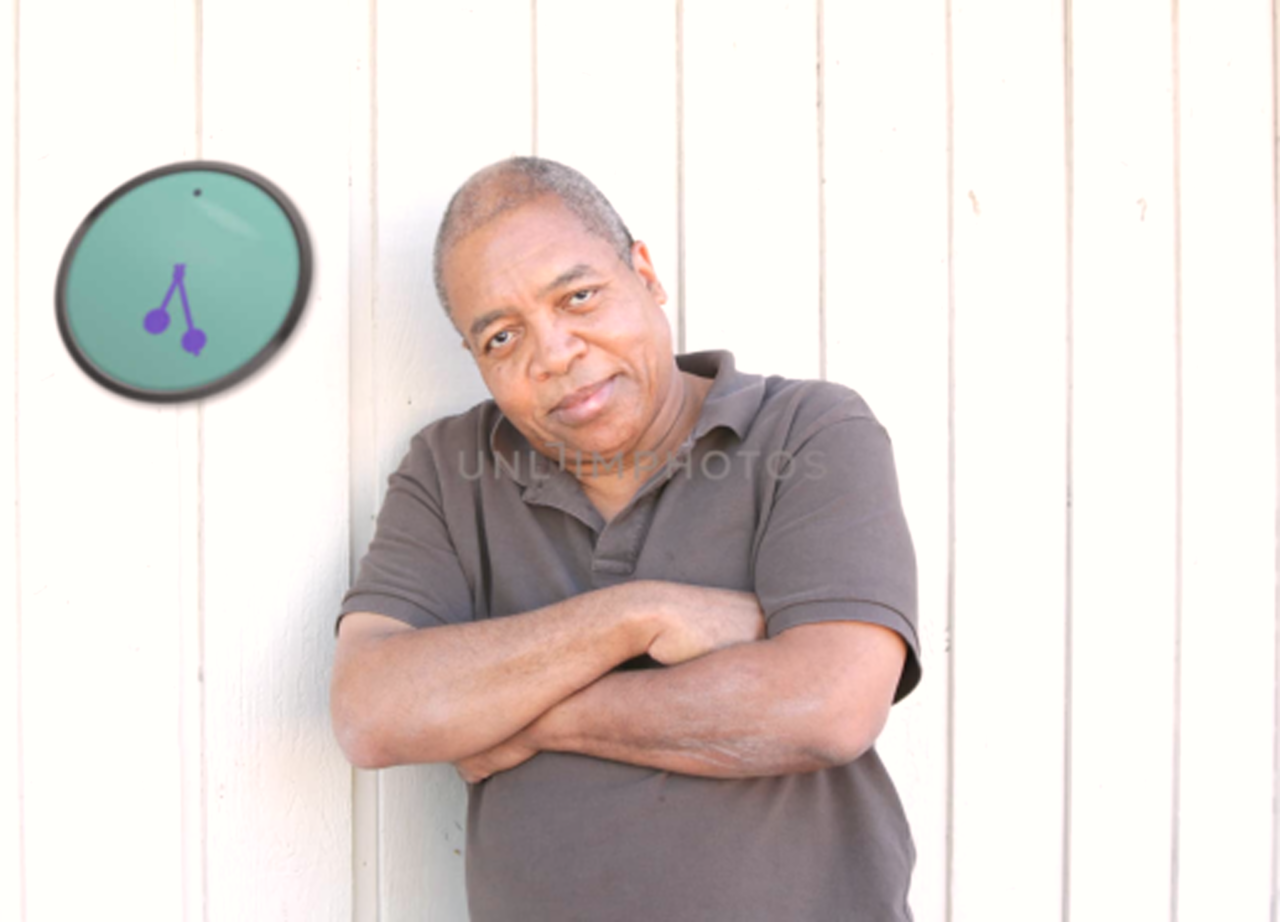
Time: 6h26
